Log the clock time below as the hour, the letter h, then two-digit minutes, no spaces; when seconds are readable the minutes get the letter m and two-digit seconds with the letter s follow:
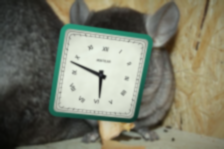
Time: 5h48
